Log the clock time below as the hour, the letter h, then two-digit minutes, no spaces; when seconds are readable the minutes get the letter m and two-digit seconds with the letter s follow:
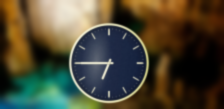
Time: 6h45
